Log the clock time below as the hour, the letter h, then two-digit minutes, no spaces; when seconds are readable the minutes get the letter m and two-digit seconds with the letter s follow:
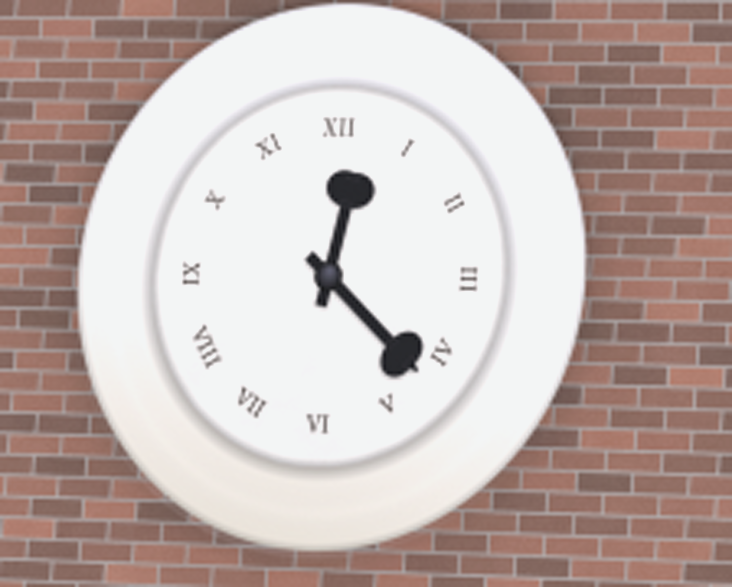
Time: 12h22
